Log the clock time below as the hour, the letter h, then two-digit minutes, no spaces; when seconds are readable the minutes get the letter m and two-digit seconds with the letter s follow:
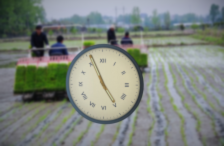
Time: 4h56
